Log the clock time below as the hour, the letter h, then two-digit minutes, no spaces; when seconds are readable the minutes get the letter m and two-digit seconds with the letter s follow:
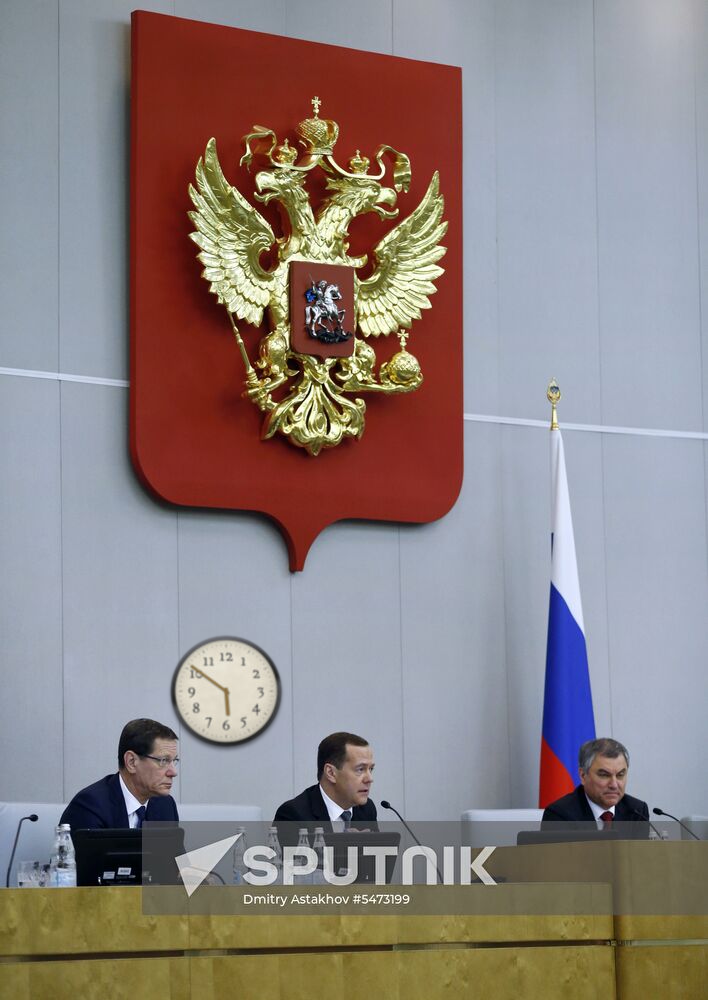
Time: 5h51
